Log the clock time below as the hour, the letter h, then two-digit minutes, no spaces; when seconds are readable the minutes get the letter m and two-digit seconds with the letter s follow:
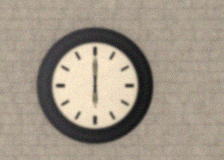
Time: 6h00
